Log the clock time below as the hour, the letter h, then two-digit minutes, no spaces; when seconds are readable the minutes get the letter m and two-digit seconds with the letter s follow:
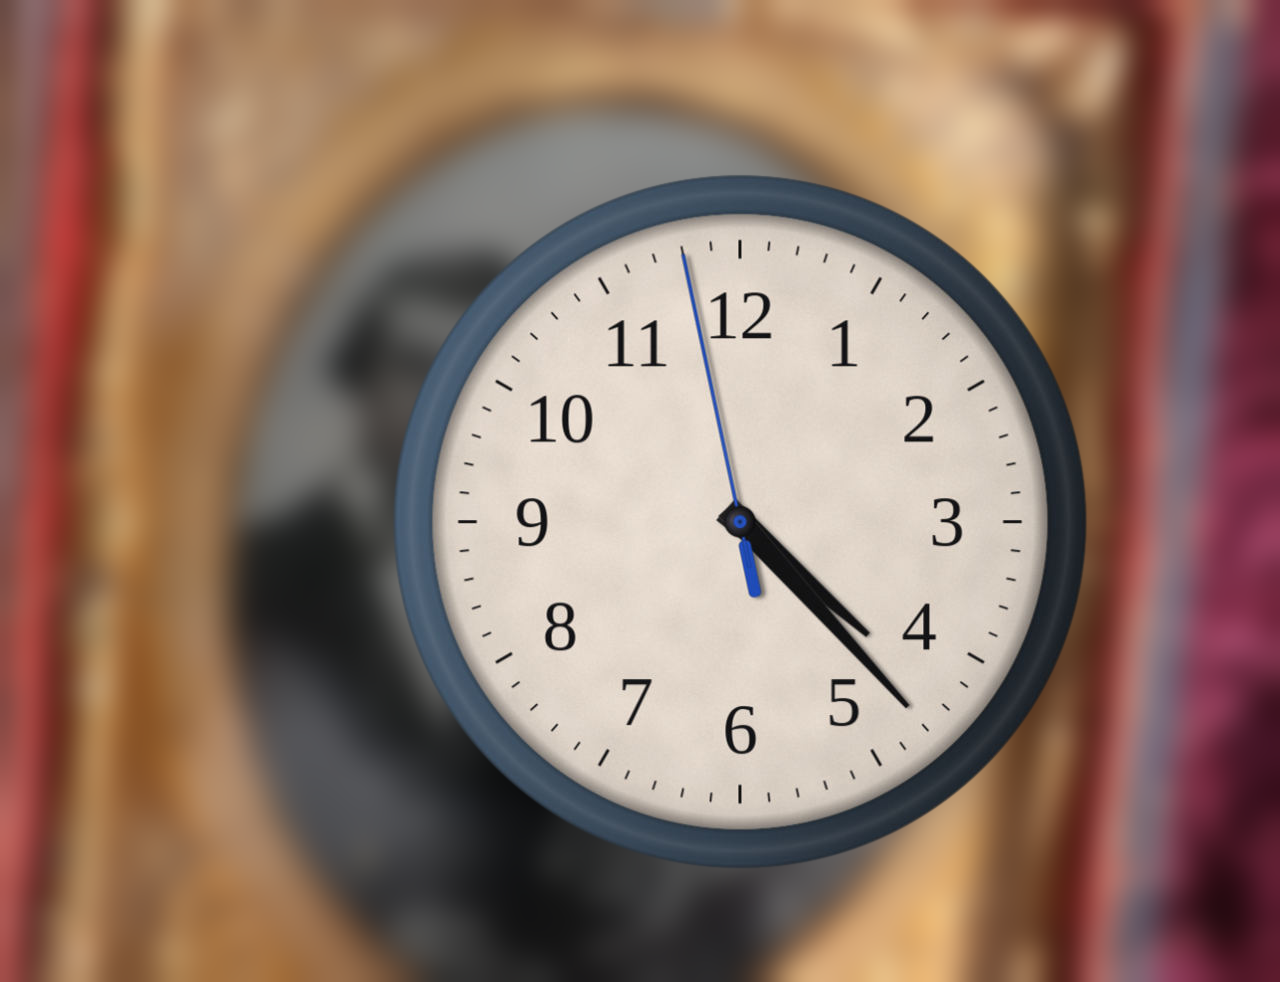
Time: 4h22m58s
